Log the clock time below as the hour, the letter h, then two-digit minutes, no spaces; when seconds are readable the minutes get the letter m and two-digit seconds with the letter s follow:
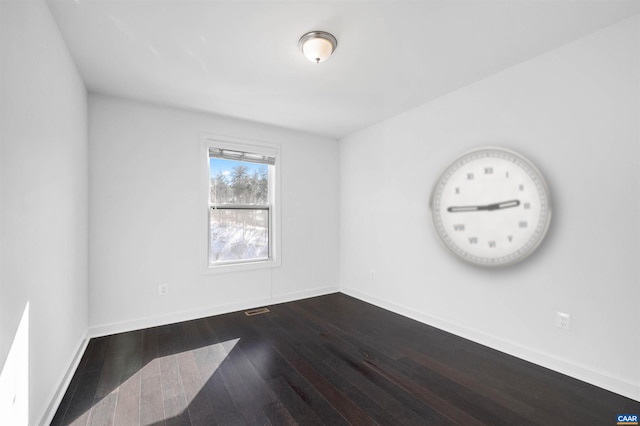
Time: 2h45
